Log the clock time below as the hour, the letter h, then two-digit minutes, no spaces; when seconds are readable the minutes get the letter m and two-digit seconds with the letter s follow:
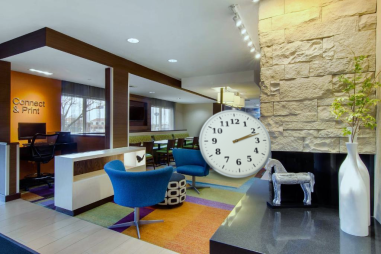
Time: 2h12
